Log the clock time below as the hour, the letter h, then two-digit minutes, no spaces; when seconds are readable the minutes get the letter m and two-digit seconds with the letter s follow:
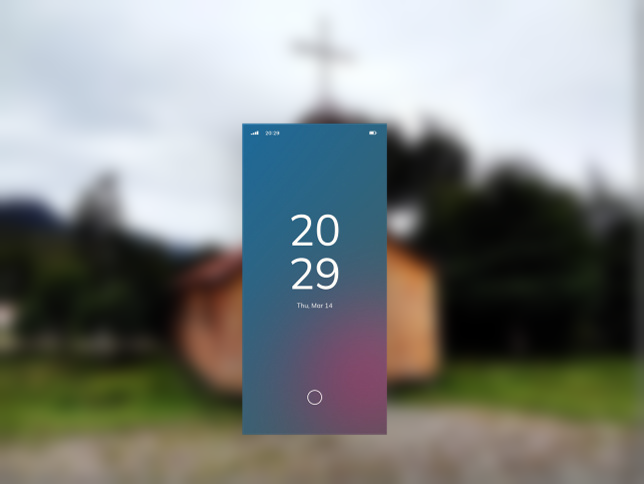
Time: 20h29
